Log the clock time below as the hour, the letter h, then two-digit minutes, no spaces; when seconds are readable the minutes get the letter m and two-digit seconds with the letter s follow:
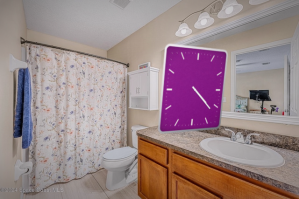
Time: 4h22
